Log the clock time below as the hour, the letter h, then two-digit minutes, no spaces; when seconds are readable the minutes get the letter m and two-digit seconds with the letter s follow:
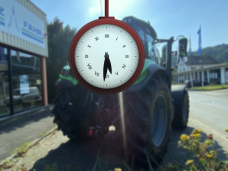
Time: 5h31
